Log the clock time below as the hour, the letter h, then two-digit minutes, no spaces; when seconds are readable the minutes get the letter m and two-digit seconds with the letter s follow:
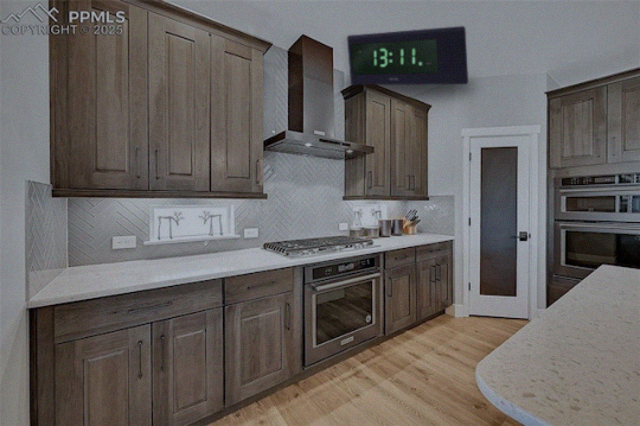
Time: 13h11
